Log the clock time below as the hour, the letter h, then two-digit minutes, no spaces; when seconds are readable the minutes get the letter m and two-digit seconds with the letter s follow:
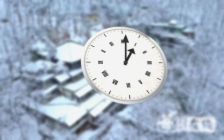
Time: 1h01
